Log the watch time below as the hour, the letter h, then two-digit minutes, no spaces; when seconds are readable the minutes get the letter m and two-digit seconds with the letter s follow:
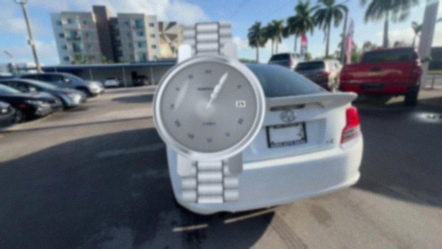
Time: 1h05
